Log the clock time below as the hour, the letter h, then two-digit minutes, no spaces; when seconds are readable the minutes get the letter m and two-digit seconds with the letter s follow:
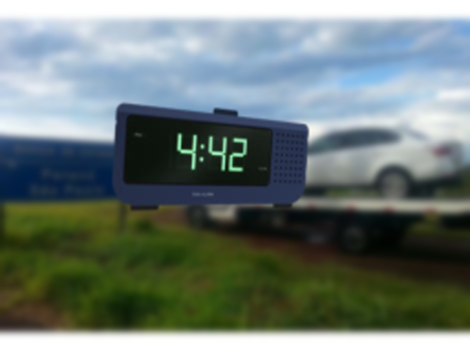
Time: 4h42
